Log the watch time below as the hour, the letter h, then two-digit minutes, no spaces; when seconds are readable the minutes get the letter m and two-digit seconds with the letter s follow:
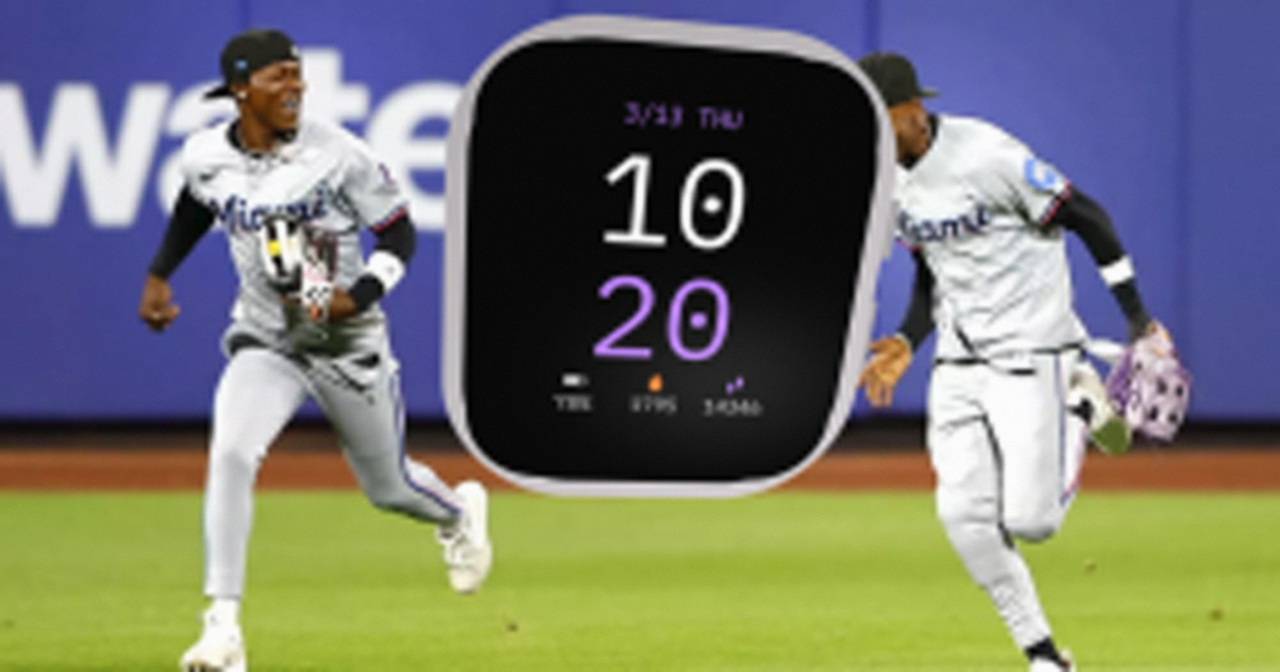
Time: 10h20
